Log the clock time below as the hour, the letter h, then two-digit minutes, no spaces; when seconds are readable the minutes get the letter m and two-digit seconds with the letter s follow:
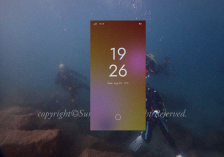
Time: 19h26
